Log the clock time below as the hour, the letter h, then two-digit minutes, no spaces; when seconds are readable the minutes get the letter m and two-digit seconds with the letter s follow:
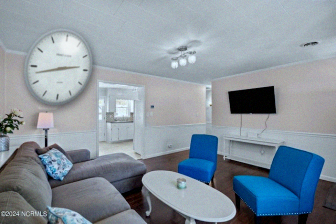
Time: 2h43
